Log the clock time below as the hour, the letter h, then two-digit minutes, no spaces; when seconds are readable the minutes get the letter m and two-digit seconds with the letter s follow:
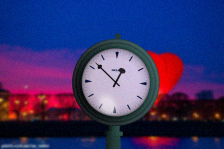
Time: 12h52
